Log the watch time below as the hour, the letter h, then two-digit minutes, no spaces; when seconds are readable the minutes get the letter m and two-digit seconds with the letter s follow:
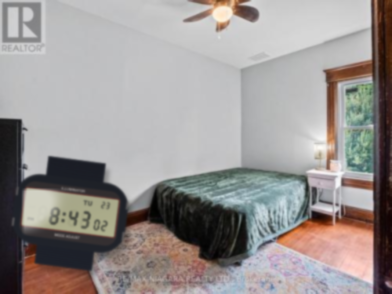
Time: 8h43m02s
